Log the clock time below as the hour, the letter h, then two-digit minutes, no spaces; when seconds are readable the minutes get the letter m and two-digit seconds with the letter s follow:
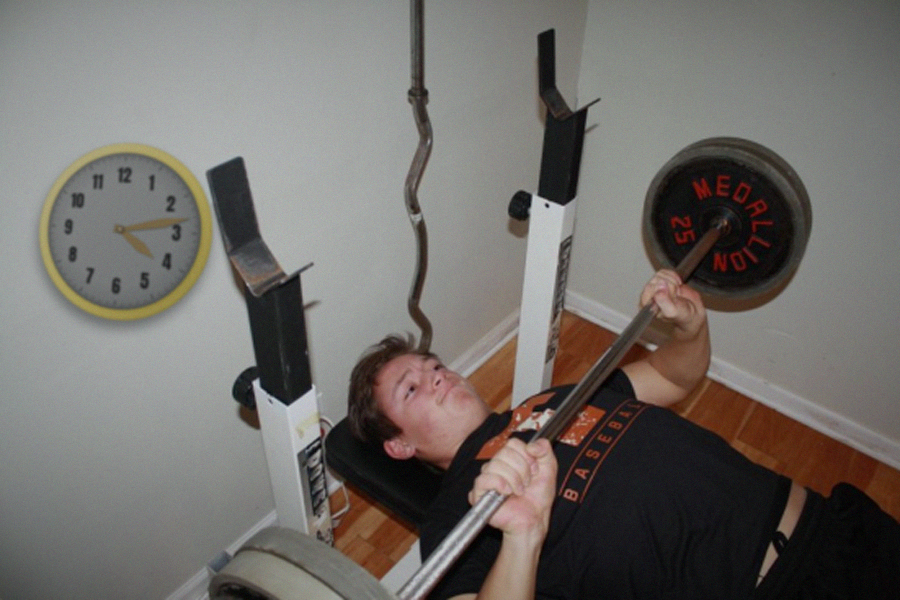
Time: 4h13
